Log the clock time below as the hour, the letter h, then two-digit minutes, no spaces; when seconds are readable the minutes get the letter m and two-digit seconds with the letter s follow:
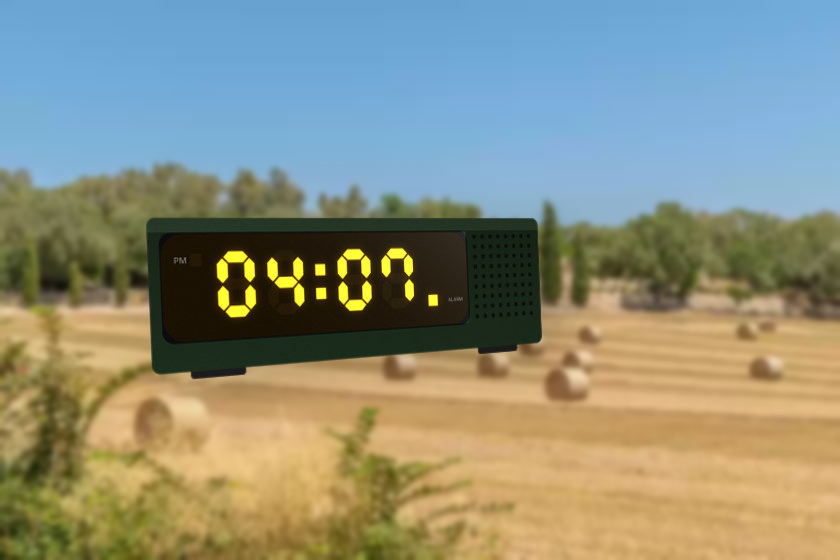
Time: 4h07
